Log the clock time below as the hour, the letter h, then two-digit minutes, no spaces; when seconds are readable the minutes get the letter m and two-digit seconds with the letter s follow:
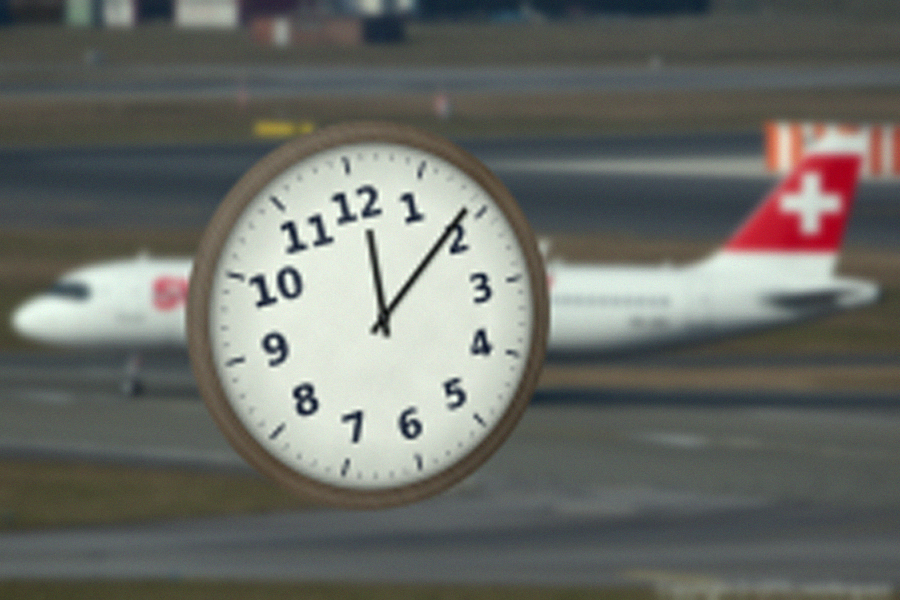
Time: 12h09
